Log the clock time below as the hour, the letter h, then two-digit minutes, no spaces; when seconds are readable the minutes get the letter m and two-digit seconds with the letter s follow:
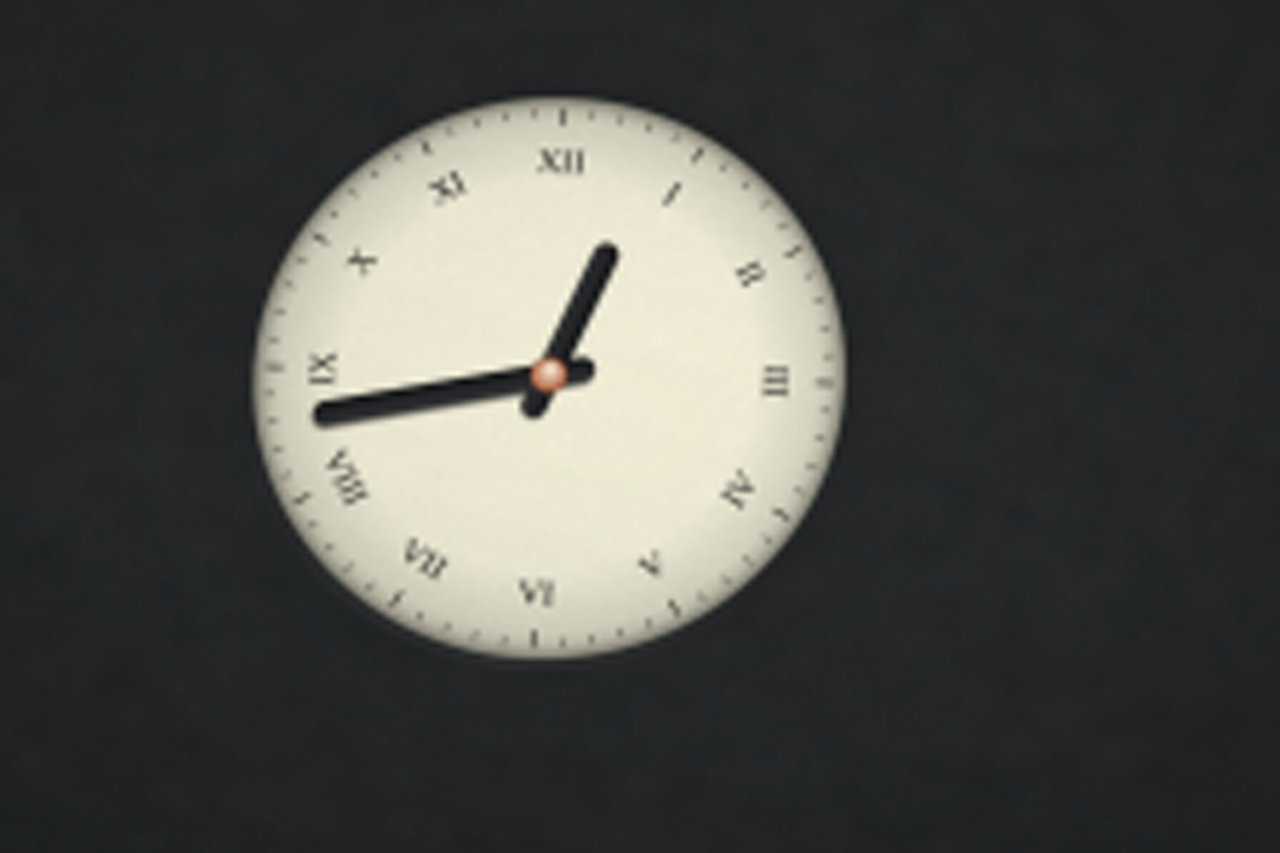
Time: 12h43
